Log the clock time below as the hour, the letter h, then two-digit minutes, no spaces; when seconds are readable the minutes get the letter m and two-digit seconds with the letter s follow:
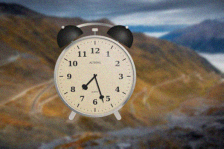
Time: 7h27
